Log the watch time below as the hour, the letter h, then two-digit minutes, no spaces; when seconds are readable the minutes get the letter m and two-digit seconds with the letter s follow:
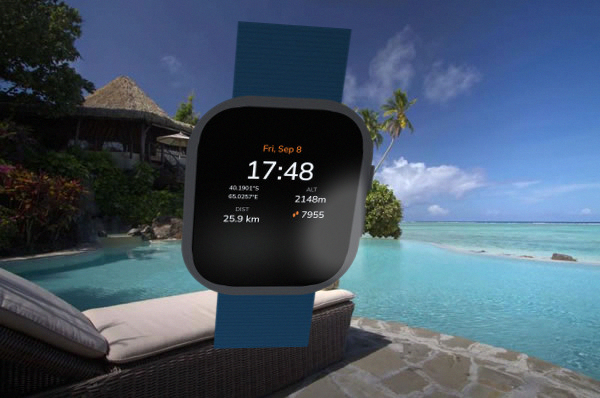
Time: 17h48
